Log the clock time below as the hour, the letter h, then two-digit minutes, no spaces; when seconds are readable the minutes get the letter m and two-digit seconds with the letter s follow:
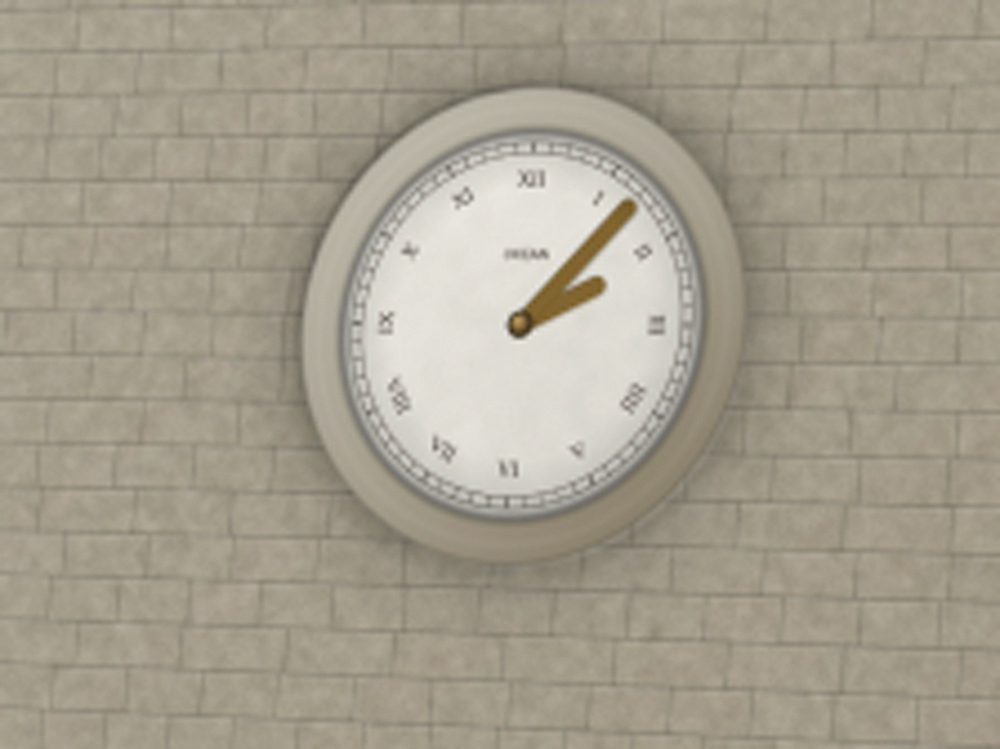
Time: 2h07
